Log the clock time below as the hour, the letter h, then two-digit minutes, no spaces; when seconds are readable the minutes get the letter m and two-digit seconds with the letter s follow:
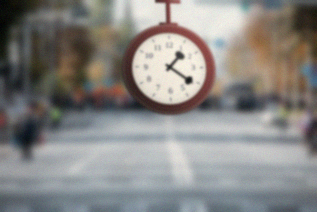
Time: 1h21
